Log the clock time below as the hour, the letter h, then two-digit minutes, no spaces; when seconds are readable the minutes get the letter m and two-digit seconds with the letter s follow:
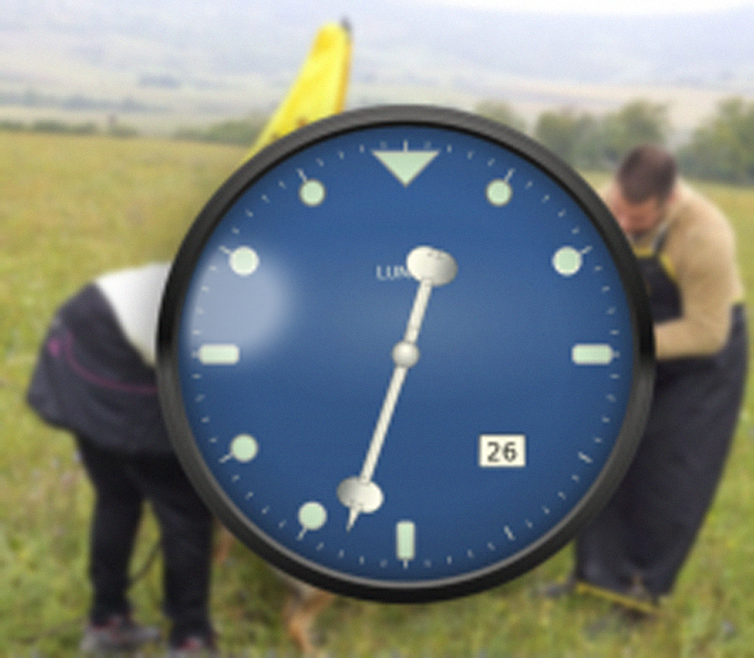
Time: 12h33
